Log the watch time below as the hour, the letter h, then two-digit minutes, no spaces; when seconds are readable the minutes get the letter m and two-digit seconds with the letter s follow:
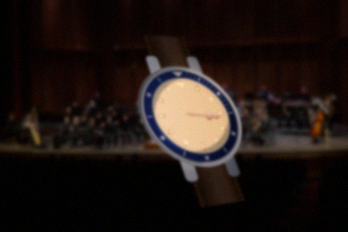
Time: 3h16
